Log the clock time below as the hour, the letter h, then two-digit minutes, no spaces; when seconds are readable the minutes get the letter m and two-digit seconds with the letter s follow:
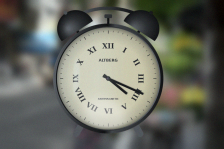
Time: 4h19
